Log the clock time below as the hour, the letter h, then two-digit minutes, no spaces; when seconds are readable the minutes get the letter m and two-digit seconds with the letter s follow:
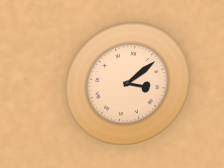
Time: 3h07
